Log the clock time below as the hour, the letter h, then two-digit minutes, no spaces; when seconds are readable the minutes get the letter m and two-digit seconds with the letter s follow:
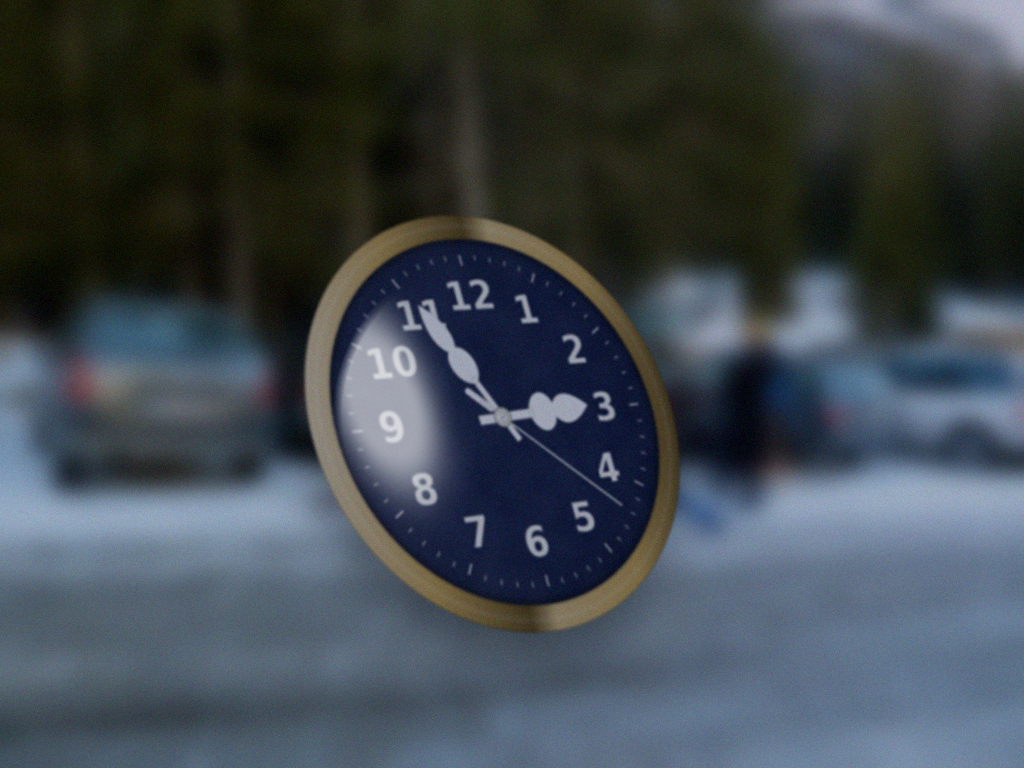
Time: 2h55m22s
